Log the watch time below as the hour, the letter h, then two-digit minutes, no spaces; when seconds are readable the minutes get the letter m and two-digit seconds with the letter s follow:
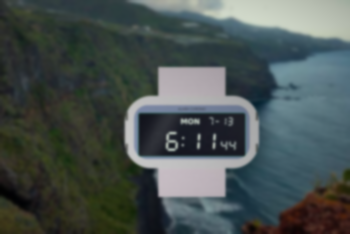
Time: 6h11
